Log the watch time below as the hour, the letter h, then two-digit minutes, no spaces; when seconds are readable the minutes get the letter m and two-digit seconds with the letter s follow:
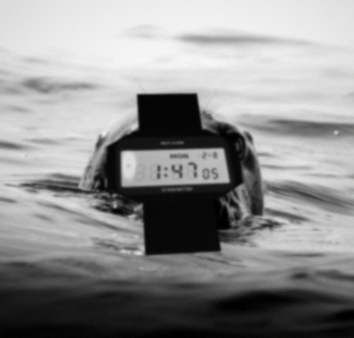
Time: 1h47m05s
